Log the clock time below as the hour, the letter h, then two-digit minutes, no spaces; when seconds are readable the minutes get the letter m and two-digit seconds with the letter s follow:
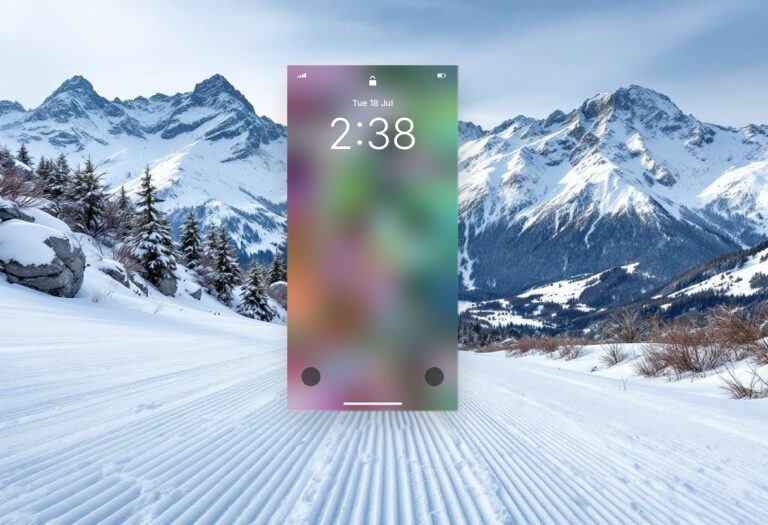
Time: 2h38
